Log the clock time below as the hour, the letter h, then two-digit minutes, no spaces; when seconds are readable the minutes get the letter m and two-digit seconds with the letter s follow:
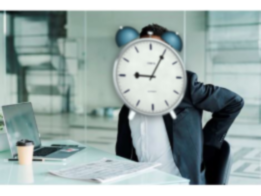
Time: 9h05
